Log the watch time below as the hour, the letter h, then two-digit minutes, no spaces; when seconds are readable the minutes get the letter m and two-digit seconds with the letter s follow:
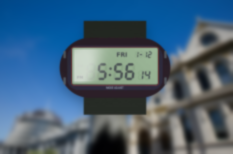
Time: 5h56m14s
